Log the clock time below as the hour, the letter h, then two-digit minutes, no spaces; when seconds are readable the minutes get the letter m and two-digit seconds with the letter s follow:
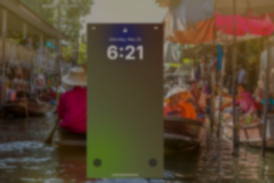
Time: 6h21
